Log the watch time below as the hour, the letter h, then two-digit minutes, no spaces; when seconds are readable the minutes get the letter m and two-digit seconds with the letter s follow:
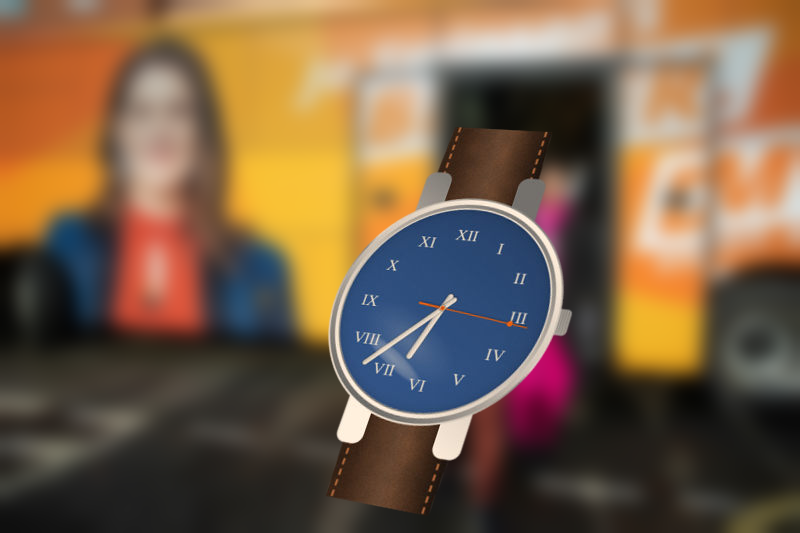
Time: 6h37m16s
